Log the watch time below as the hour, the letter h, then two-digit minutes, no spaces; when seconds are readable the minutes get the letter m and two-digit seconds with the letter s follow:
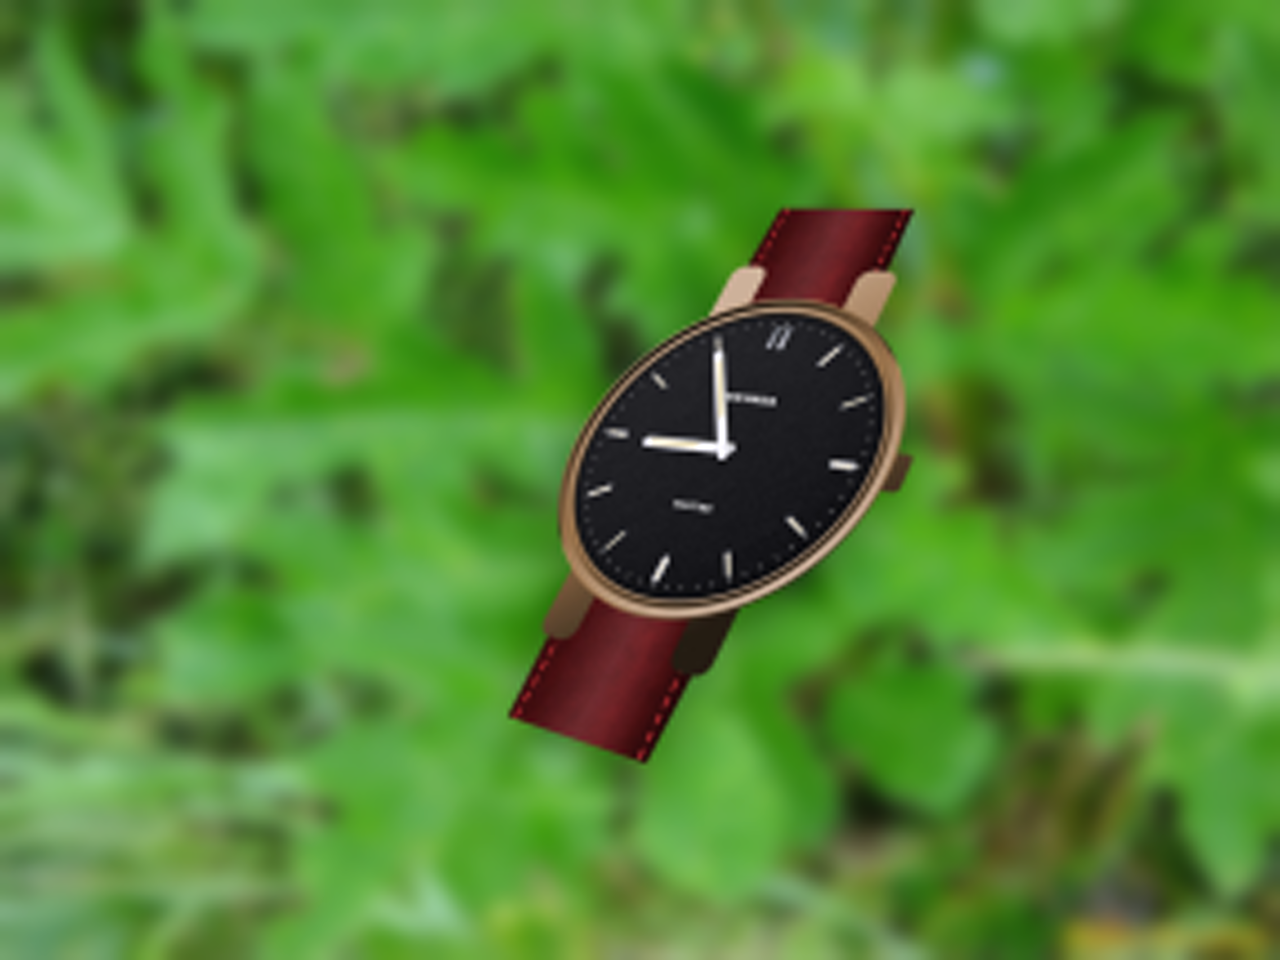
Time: 8h55
